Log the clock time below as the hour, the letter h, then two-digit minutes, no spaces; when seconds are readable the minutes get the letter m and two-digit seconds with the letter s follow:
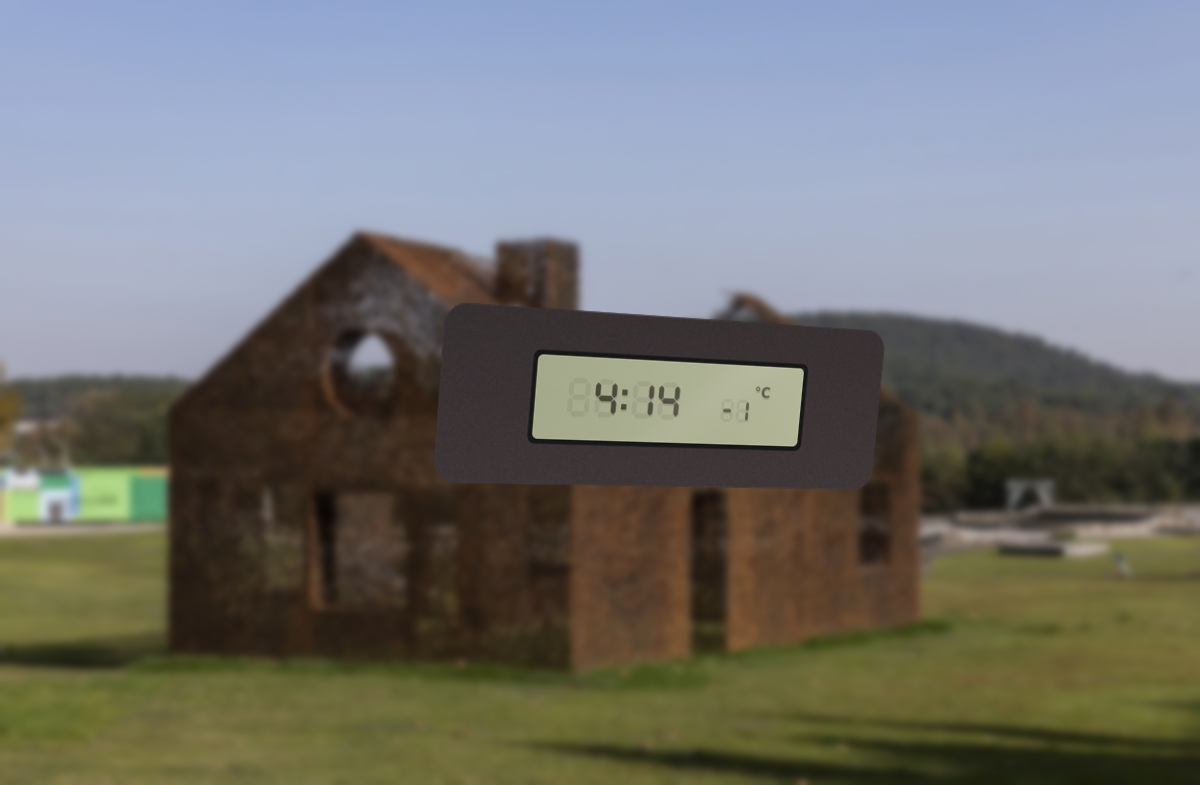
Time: 4h14
